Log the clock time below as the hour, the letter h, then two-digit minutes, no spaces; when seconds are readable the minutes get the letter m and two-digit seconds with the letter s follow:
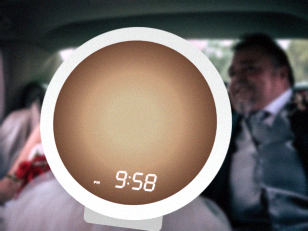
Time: 9h58
